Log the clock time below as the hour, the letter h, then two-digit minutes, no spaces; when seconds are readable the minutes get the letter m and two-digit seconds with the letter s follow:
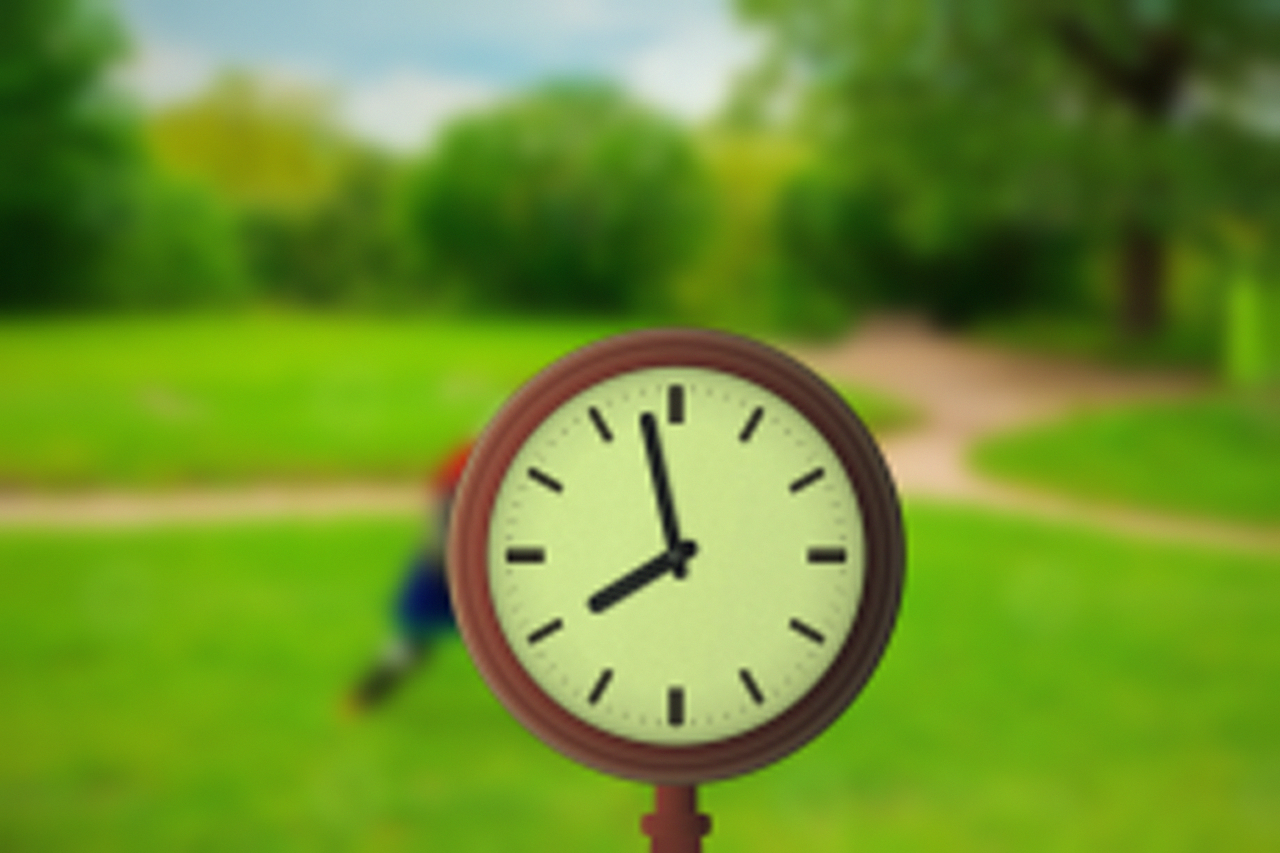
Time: 7h58
